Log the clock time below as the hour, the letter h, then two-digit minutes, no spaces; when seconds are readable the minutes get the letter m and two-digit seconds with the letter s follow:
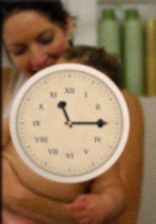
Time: 11h15
